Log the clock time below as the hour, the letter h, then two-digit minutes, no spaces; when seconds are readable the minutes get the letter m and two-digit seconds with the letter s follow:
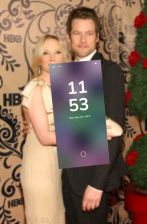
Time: 11h53
